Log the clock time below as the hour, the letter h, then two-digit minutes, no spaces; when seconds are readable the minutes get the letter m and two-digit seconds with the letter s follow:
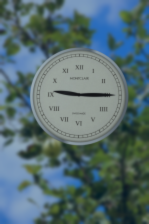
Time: 9h15
